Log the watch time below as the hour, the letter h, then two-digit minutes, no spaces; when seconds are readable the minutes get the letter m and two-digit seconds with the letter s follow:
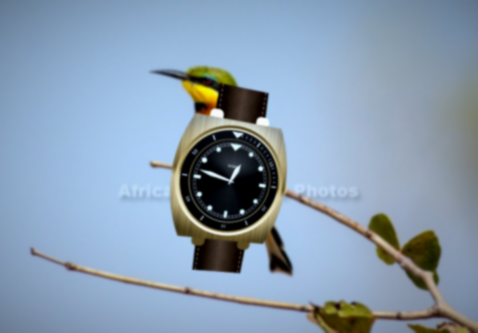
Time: 12h47
